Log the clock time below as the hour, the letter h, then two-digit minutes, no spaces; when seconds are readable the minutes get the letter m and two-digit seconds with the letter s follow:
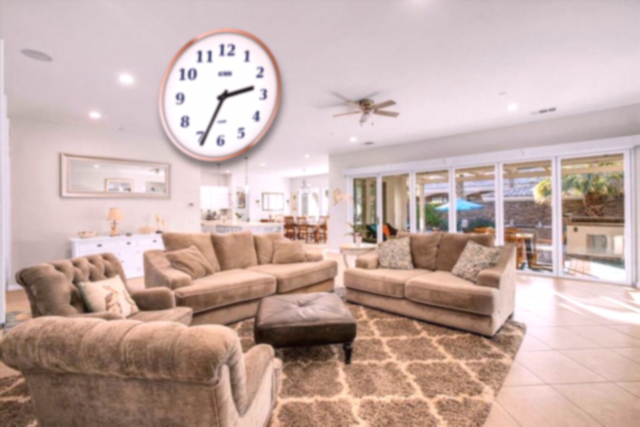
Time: 2h34
